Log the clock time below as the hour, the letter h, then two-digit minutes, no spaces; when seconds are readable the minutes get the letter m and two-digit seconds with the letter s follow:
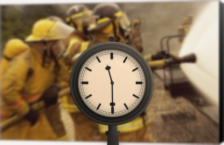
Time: 11h30
